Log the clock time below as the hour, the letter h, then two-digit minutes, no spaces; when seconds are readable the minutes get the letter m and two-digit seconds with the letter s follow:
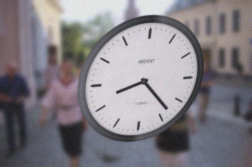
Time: 8h23
